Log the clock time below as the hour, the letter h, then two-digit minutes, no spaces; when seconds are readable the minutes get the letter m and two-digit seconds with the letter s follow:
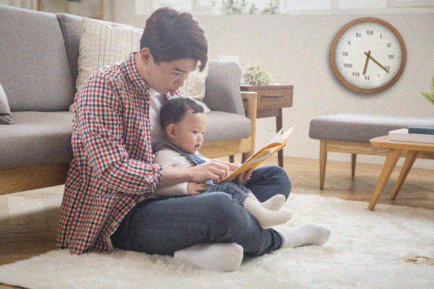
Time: 6h21
